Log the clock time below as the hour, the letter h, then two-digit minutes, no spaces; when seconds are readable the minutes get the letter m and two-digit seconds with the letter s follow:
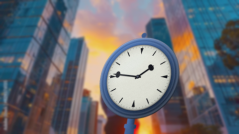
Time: 1h46
